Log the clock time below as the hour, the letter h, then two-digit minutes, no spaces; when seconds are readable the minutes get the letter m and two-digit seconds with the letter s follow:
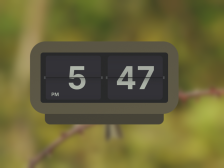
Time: 5h47
